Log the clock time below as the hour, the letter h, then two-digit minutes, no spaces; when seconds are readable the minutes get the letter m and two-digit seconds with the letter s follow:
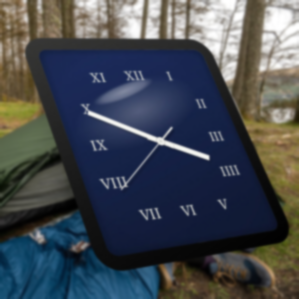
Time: 3h49m39s
